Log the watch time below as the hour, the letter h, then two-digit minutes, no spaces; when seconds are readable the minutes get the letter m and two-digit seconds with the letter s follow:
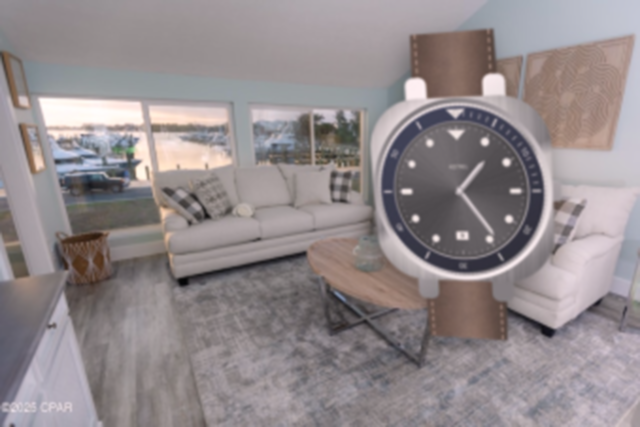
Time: 1h24
